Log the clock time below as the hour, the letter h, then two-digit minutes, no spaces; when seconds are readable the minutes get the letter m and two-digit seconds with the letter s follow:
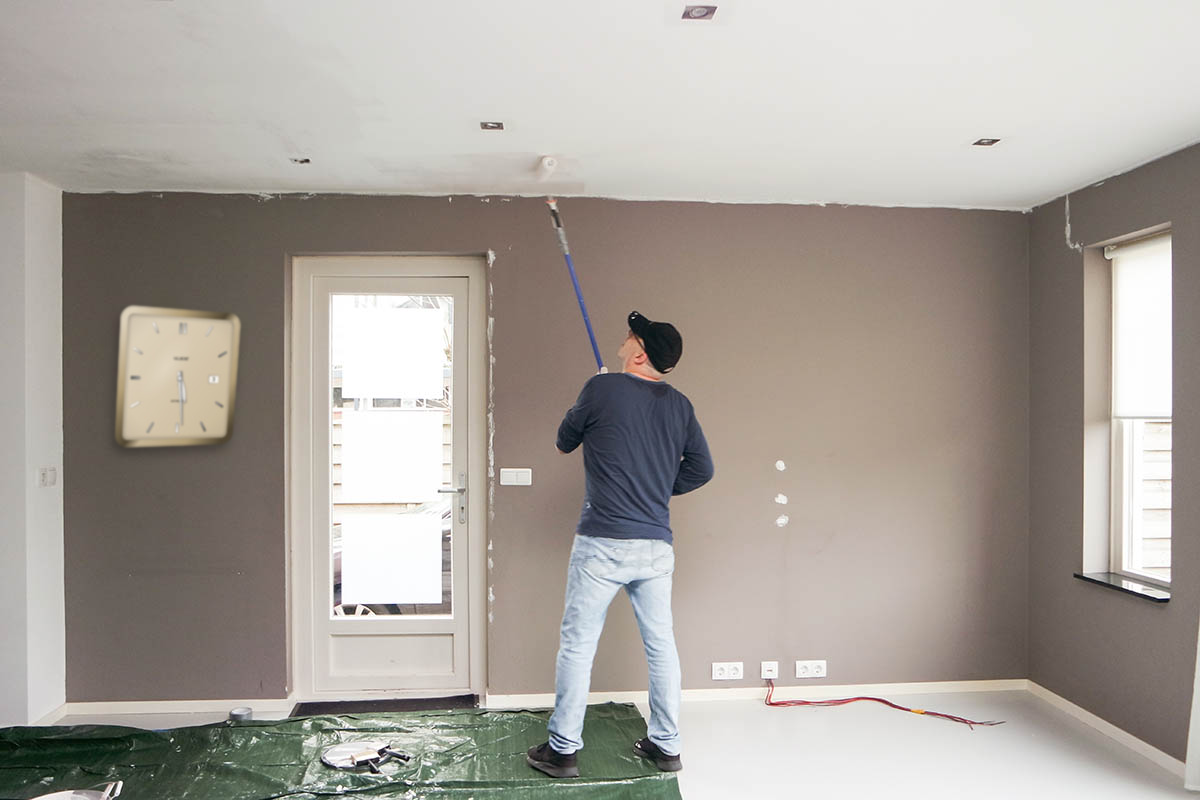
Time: 5h29
